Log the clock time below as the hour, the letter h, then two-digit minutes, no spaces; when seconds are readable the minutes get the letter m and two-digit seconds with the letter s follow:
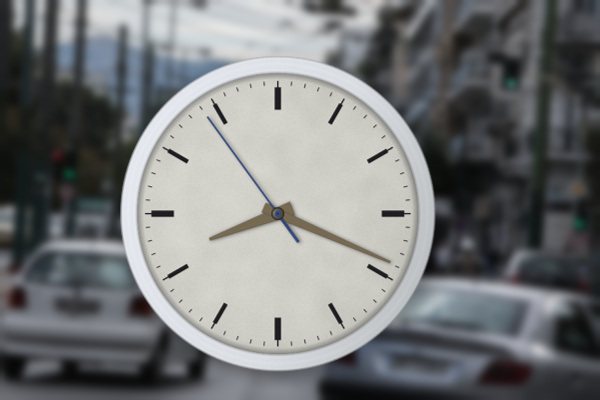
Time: 8h18m54s
